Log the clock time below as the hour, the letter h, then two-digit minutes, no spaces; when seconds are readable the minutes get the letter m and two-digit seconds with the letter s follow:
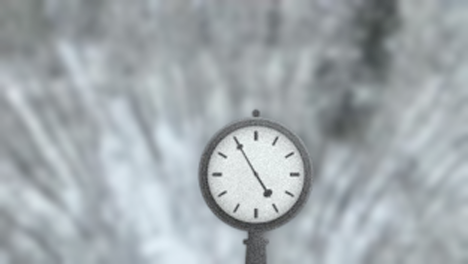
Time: 4h55
